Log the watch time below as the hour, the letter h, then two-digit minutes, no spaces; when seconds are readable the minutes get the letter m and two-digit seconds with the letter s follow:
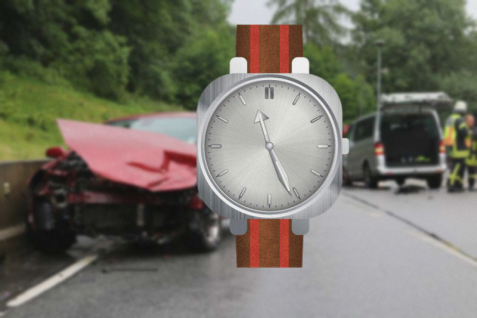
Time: 11h26
